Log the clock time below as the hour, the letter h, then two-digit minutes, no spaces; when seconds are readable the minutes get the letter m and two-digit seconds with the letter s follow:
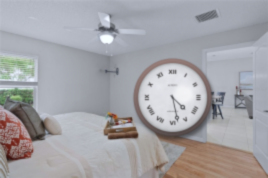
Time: 4h28
